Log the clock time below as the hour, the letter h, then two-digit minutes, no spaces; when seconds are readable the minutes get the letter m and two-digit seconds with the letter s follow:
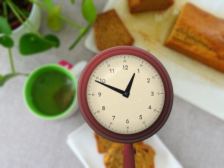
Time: 12h49
